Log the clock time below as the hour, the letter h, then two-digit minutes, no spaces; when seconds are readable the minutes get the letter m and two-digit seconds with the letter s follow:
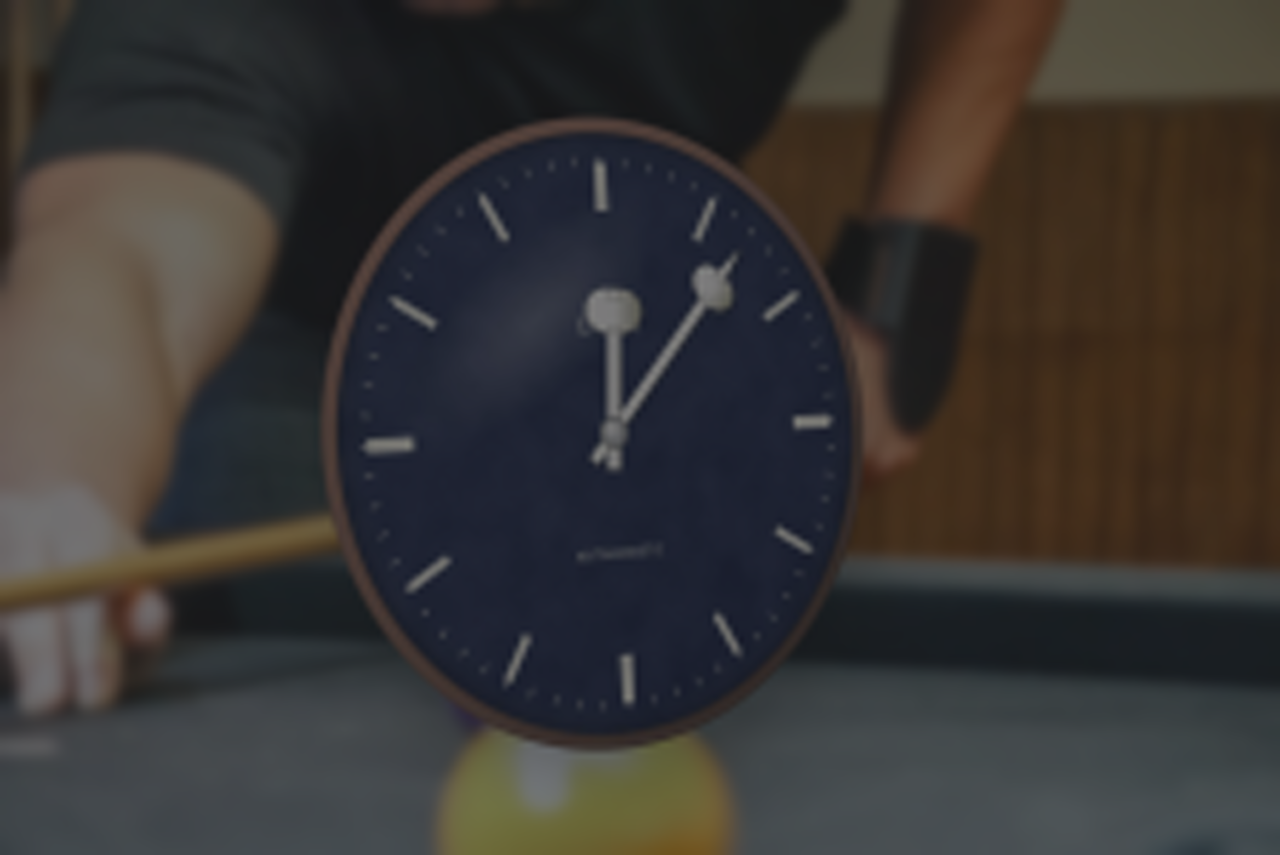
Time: 12h07
